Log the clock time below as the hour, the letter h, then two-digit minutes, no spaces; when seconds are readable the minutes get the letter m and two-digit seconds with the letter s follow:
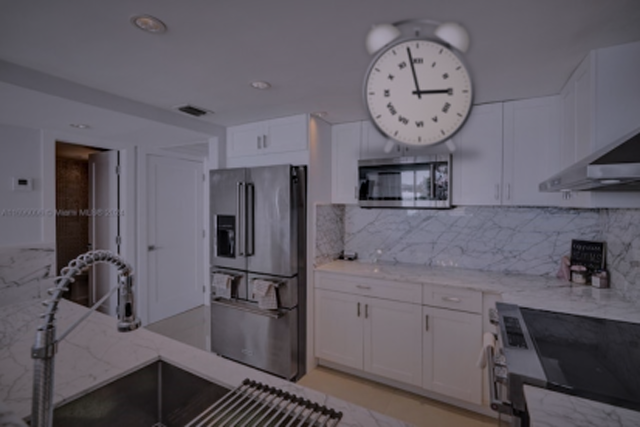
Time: 2h58
